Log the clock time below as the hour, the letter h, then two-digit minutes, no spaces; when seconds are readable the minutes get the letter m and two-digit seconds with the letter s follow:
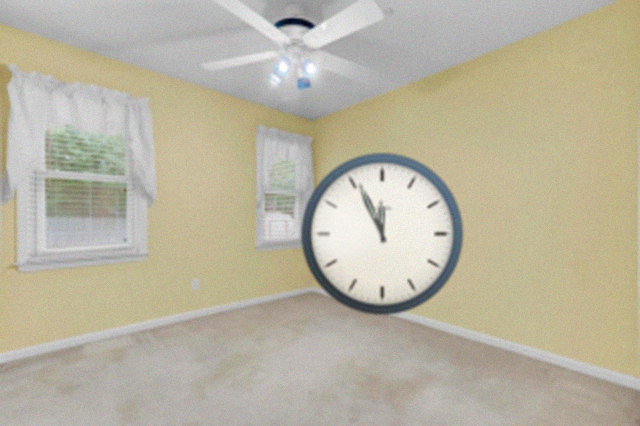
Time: 11h56
